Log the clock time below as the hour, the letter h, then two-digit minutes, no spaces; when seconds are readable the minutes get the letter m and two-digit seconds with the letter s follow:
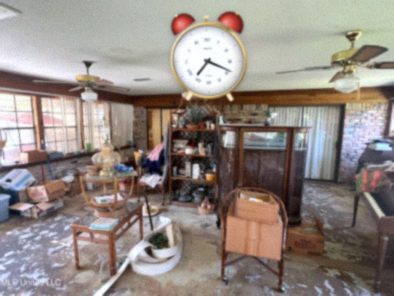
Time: 7h19
